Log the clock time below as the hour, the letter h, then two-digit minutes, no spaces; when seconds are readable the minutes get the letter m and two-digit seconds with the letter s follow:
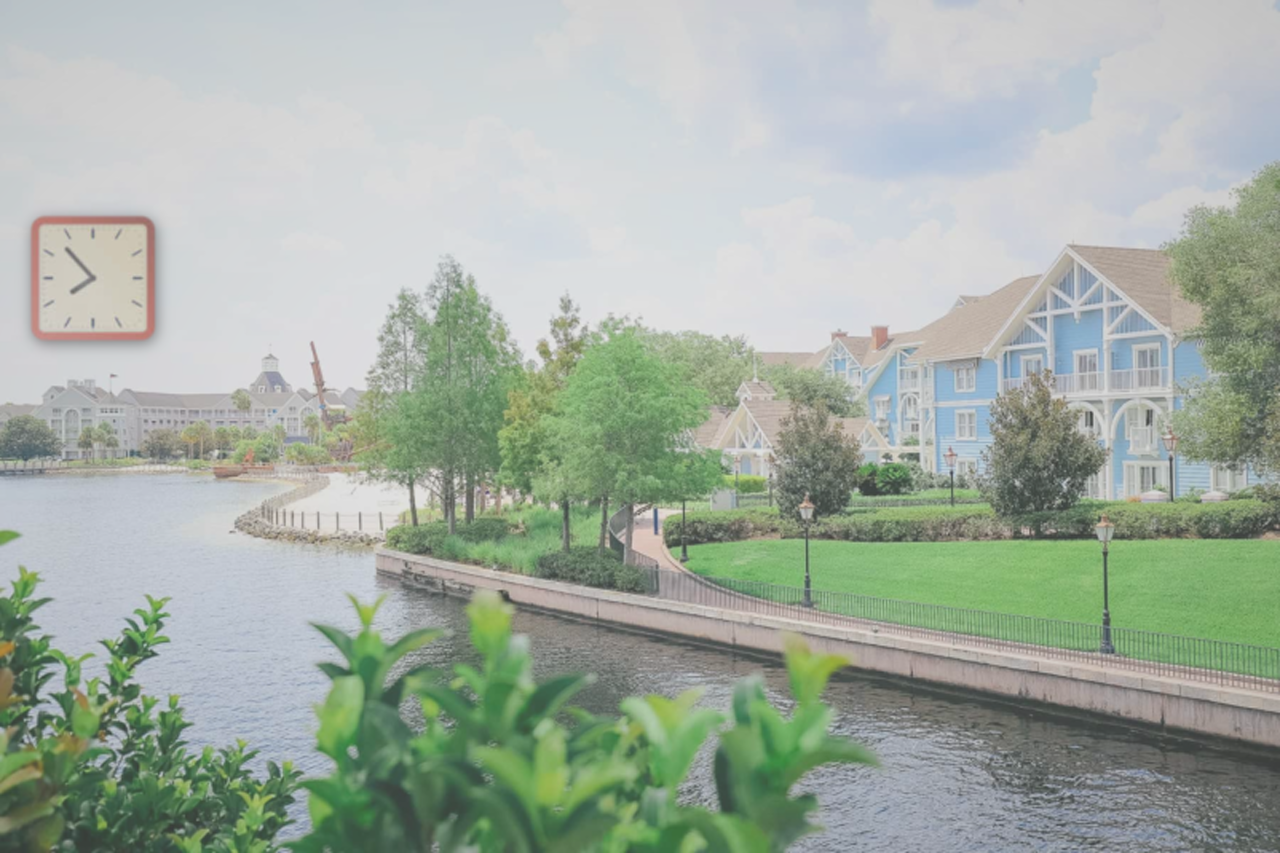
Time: 7h53
